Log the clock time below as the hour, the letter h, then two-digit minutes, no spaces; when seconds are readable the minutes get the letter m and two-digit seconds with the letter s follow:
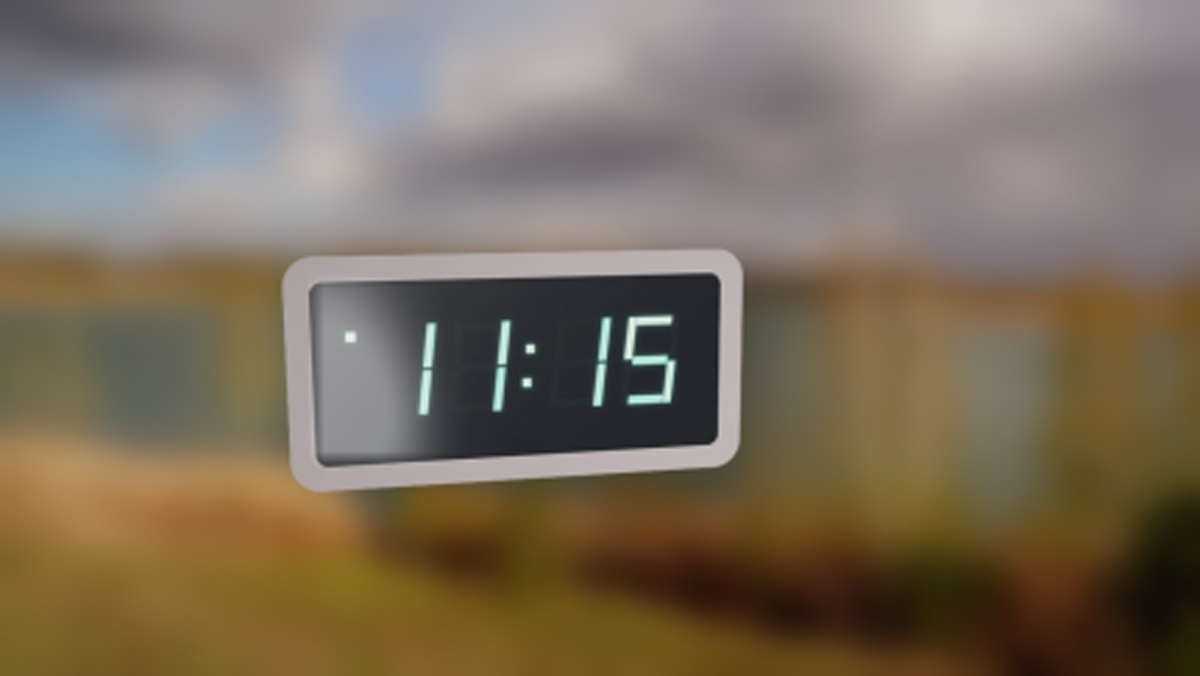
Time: 11h15
